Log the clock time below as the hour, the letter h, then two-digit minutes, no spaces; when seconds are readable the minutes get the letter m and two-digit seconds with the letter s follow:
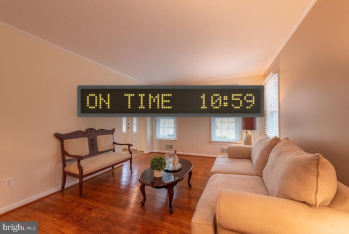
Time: 10h59
